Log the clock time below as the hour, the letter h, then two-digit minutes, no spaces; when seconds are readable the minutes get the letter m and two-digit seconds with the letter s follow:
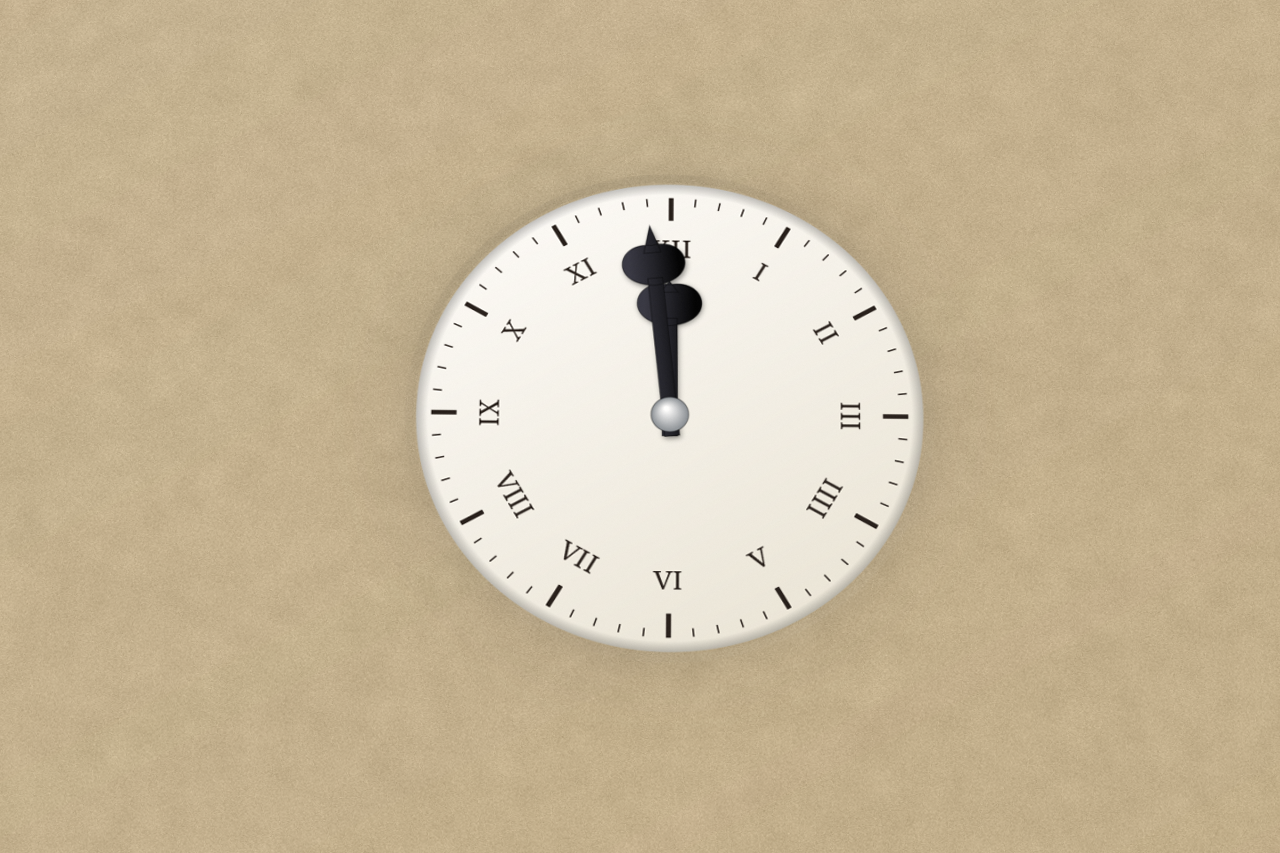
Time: 11h59
